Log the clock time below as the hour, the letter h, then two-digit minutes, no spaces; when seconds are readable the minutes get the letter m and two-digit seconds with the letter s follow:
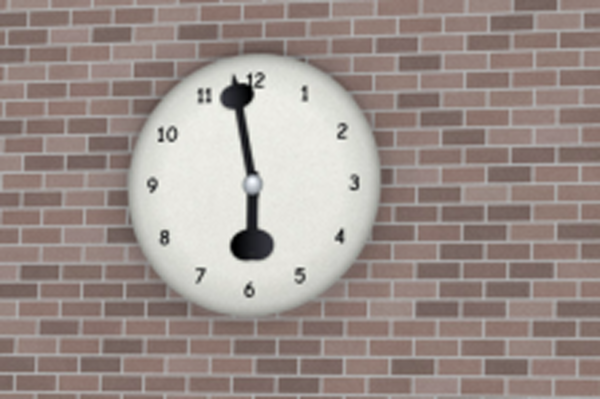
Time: 5h58
